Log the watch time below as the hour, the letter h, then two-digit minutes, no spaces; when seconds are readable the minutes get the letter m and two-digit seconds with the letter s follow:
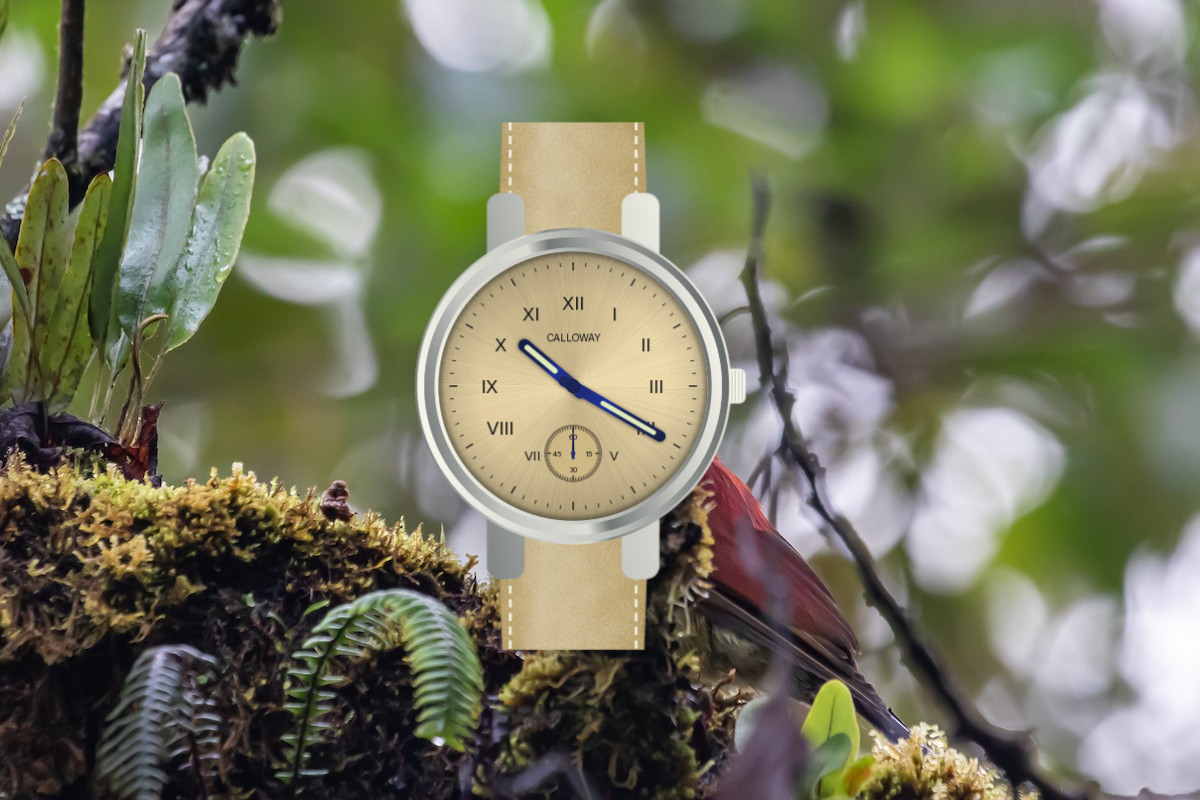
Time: 10h20
